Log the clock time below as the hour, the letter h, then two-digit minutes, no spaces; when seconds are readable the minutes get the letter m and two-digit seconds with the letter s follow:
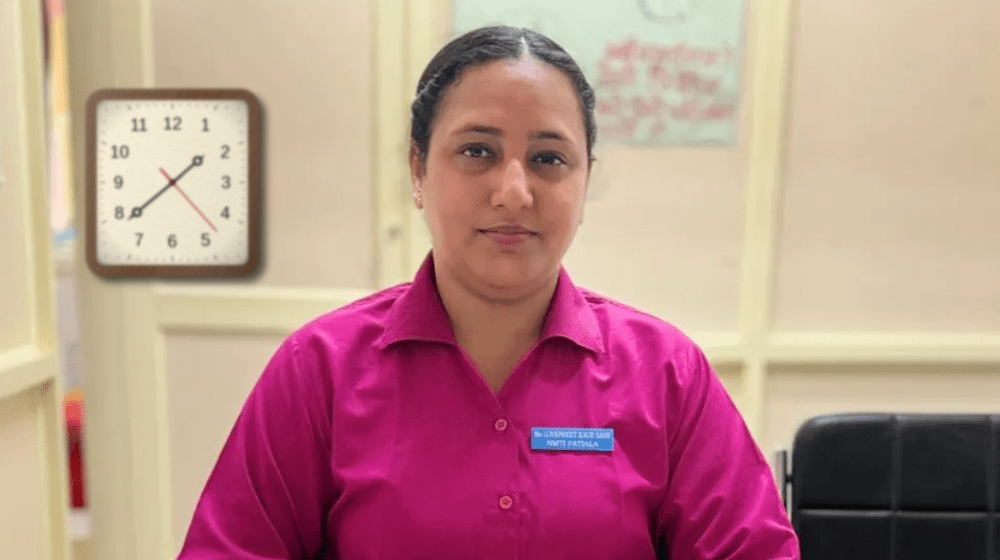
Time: 1h38m23s
